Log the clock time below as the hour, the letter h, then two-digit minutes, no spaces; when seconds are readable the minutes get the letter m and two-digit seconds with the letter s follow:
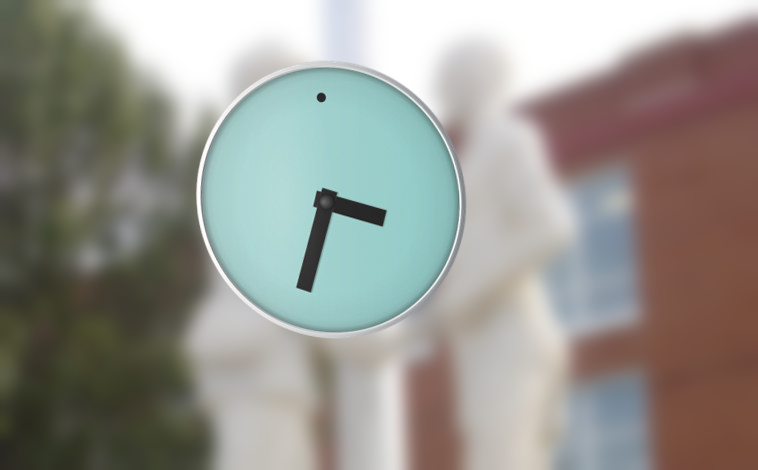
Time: 3h33
